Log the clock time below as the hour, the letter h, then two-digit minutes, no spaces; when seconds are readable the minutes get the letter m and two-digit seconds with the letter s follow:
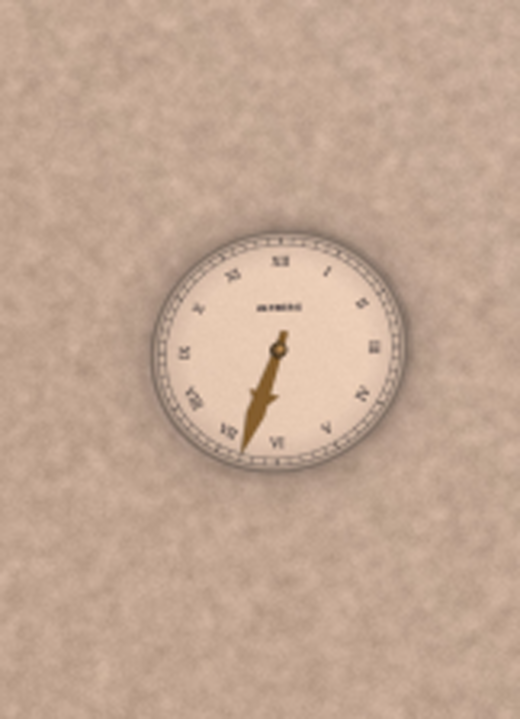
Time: 6h33
